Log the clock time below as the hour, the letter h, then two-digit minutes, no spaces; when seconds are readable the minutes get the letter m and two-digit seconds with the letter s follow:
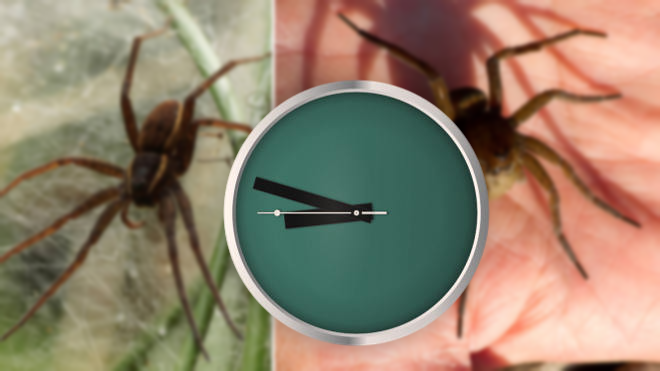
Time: 8h47m45s
